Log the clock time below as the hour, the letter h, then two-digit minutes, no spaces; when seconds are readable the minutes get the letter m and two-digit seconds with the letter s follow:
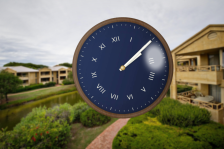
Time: 2h10
